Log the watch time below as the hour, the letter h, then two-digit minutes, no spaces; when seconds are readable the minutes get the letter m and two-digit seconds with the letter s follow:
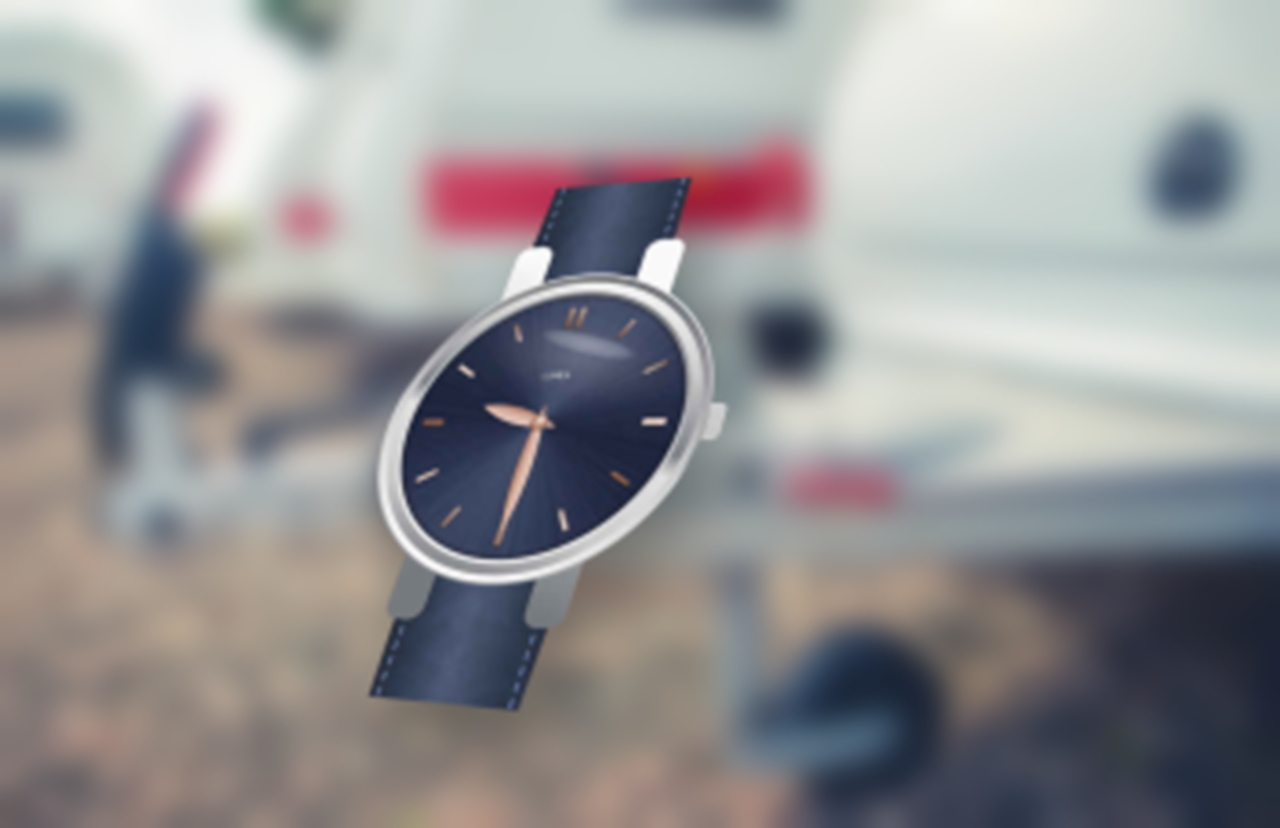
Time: 9h30
